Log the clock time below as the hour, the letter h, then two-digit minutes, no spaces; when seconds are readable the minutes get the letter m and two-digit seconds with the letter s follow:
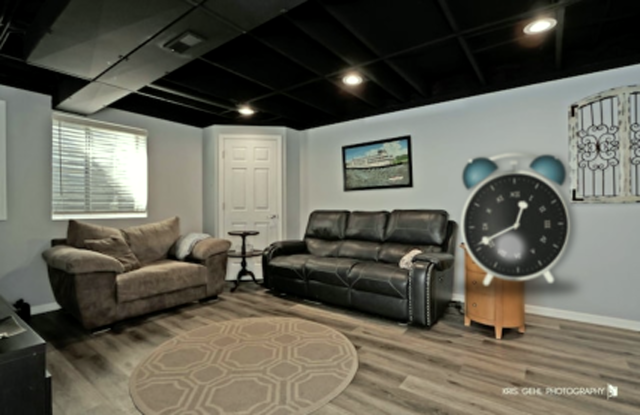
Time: 12h41
